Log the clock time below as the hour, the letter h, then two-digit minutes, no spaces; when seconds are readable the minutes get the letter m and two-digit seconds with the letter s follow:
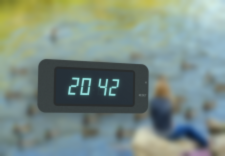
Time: 20h42
